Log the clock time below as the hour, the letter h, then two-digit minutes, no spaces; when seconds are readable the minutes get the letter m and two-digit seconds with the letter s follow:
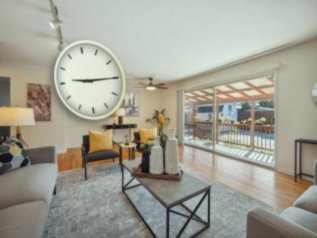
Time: 9h15
